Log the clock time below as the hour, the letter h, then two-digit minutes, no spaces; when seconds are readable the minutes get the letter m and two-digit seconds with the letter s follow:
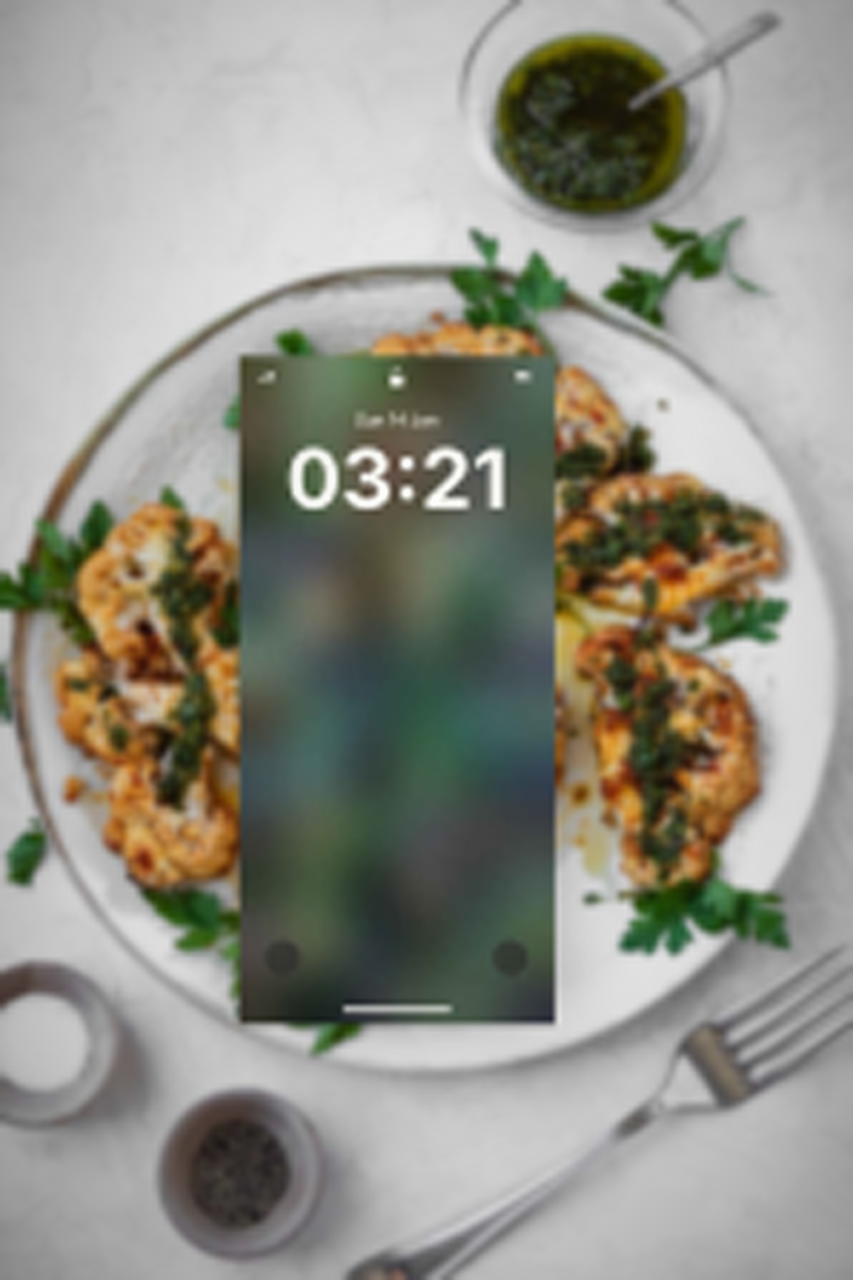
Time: 3h21
